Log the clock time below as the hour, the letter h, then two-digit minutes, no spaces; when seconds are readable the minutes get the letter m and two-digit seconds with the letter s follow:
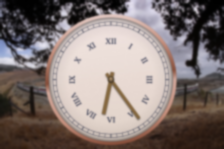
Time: 6h24
